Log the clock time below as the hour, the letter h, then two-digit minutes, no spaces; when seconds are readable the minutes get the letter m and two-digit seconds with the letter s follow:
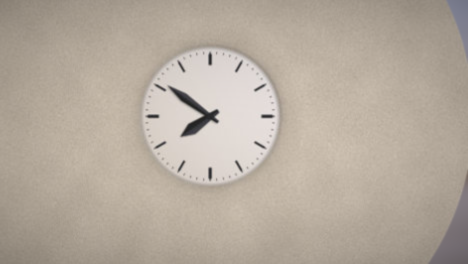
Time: 7h51
